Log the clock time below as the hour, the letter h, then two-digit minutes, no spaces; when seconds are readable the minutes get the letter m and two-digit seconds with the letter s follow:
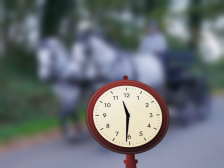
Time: 11h31
